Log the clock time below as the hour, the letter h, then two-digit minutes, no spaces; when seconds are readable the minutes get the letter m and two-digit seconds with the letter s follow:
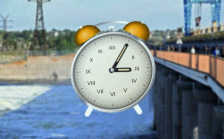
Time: 3h05
